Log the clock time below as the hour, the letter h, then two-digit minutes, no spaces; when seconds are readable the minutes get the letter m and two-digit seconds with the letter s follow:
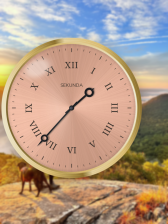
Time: 1h37
